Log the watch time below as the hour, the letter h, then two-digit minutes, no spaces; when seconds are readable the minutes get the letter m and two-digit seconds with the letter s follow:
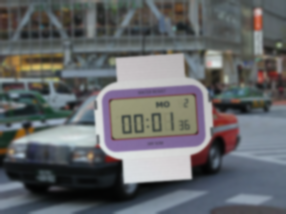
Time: 0h01
